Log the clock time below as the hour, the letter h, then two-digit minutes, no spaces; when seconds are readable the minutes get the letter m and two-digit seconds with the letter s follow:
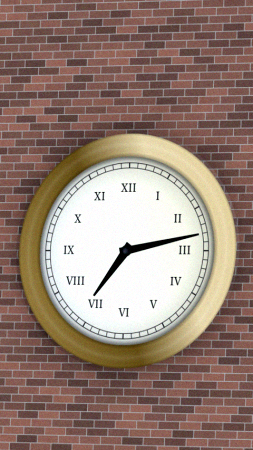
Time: 7h13
